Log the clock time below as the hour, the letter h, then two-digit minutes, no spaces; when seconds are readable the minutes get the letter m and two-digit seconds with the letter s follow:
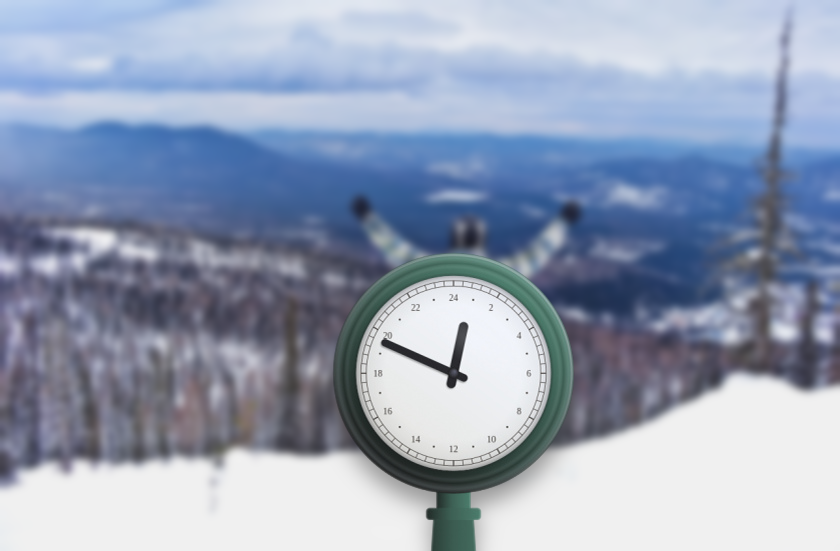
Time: 0h49
